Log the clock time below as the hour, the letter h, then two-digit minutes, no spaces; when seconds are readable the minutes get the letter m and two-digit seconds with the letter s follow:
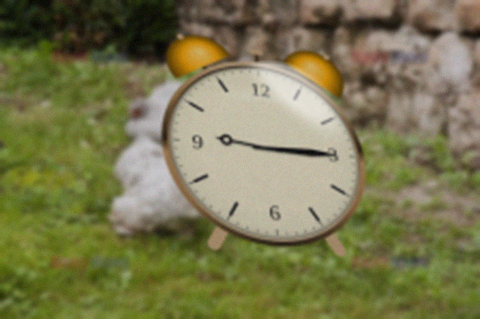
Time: 9h15
